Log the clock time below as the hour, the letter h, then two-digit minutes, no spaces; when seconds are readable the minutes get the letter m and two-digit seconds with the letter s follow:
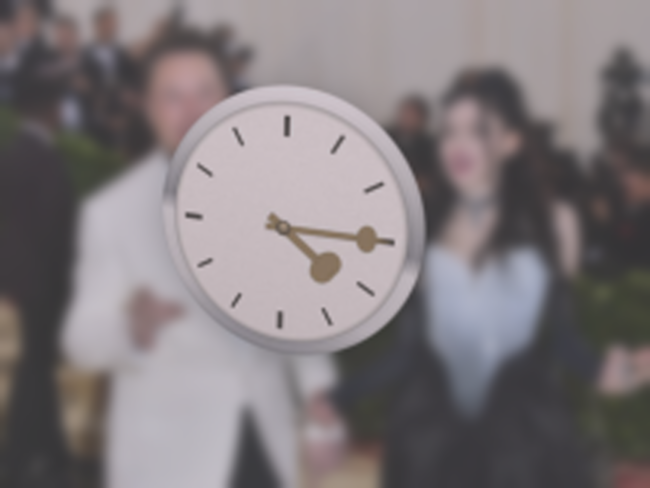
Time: 4h15
